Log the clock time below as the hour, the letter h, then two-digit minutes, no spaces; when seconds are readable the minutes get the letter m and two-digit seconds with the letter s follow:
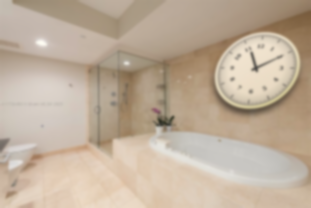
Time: 11h10
